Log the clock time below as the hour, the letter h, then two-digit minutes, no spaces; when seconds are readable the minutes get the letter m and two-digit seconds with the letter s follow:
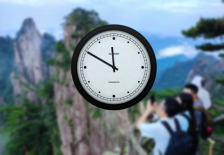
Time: 11h50
